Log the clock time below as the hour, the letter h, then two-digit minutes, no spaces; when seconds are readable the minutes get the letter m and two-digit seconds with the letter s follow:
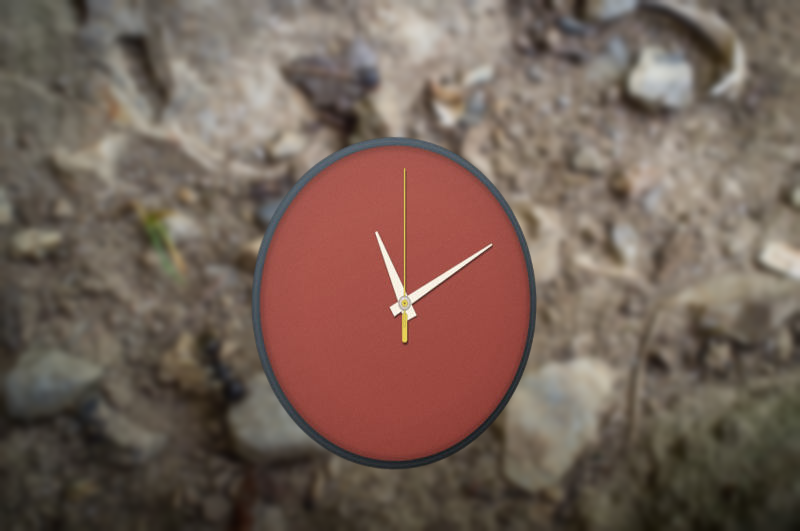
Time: 11h10m00s
